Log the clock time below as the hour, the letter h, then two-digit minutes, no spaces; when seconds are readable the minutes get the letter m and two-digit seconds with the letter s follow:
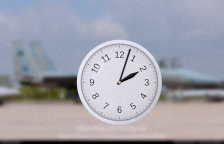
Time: 2h03
